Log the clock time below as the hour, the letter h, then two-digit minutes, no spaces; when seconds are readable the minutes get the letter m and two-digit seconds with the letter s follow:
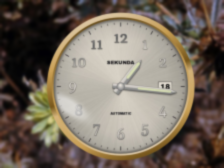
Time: 1h16
